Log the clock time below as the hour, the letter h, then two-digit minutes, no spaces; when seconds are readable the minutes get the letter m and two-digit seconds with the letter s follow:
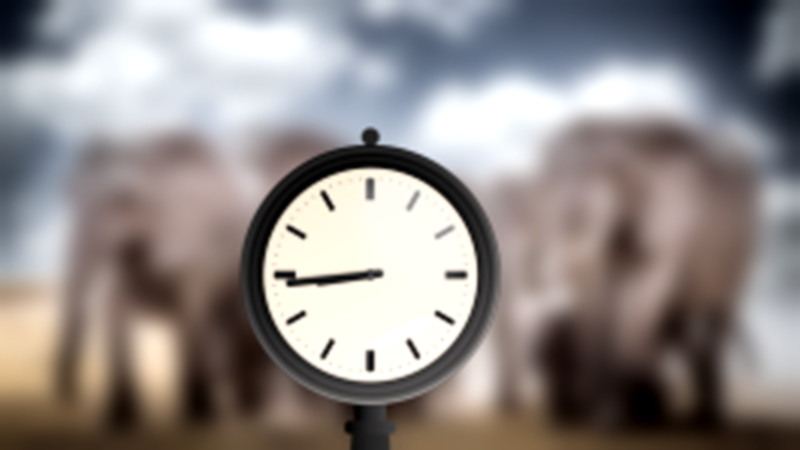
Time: 8h44
